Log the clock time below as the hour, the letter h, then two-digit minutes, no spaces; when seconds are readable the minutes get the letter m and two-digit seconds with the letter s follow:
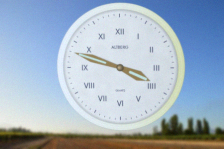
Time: 3h48
